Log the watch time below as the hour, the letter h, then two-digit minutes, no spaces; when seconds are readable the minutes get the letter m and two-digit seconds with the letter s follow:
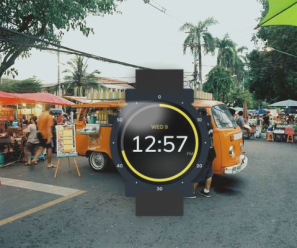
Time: 12h57
